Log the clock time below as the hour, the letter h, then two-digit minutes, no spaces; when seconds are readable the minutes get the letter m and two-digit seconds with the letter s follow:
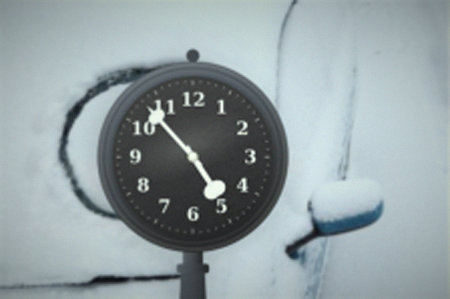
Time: 4h53
